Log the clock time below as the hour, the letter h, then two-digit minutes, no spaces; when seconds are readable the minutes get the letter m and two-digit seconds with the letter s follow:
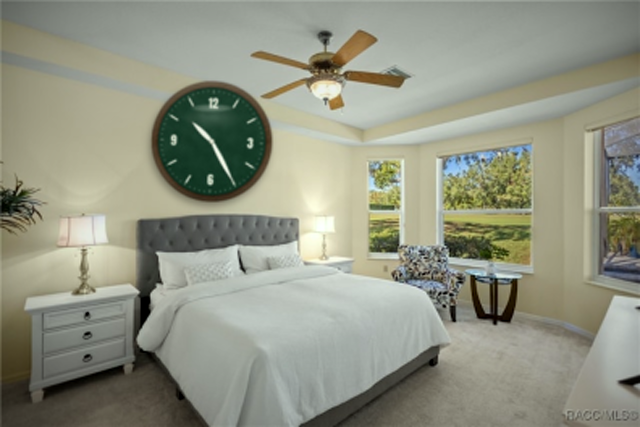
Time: 10h25
